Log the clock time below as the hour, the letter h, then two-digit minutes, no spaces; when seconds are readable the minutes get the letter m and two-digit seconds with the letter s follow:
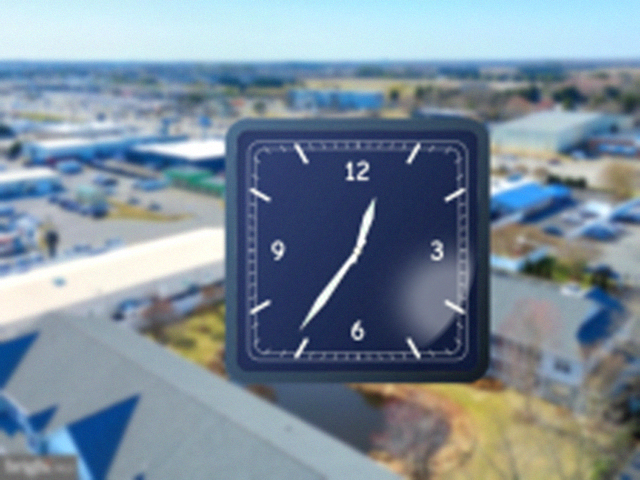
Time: 12h36
